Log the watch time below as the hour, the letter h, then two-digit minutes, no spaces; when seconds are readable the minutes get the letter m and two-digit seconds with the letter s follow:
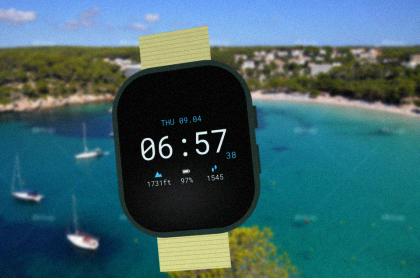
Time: 6h57m38s
